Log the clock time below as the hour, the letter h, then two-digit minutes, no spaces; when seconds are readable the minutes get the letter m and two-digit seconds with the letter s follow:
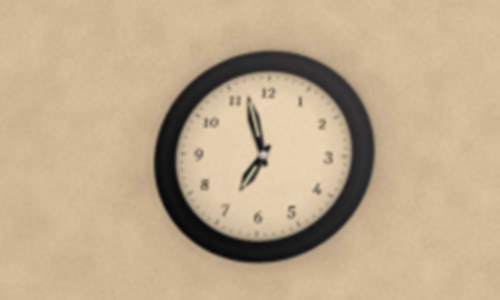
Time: 6h57
